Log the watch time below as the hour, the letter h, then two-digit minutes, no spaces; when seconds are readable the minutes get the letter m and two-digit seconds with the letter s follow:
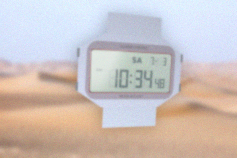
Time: 10h34
